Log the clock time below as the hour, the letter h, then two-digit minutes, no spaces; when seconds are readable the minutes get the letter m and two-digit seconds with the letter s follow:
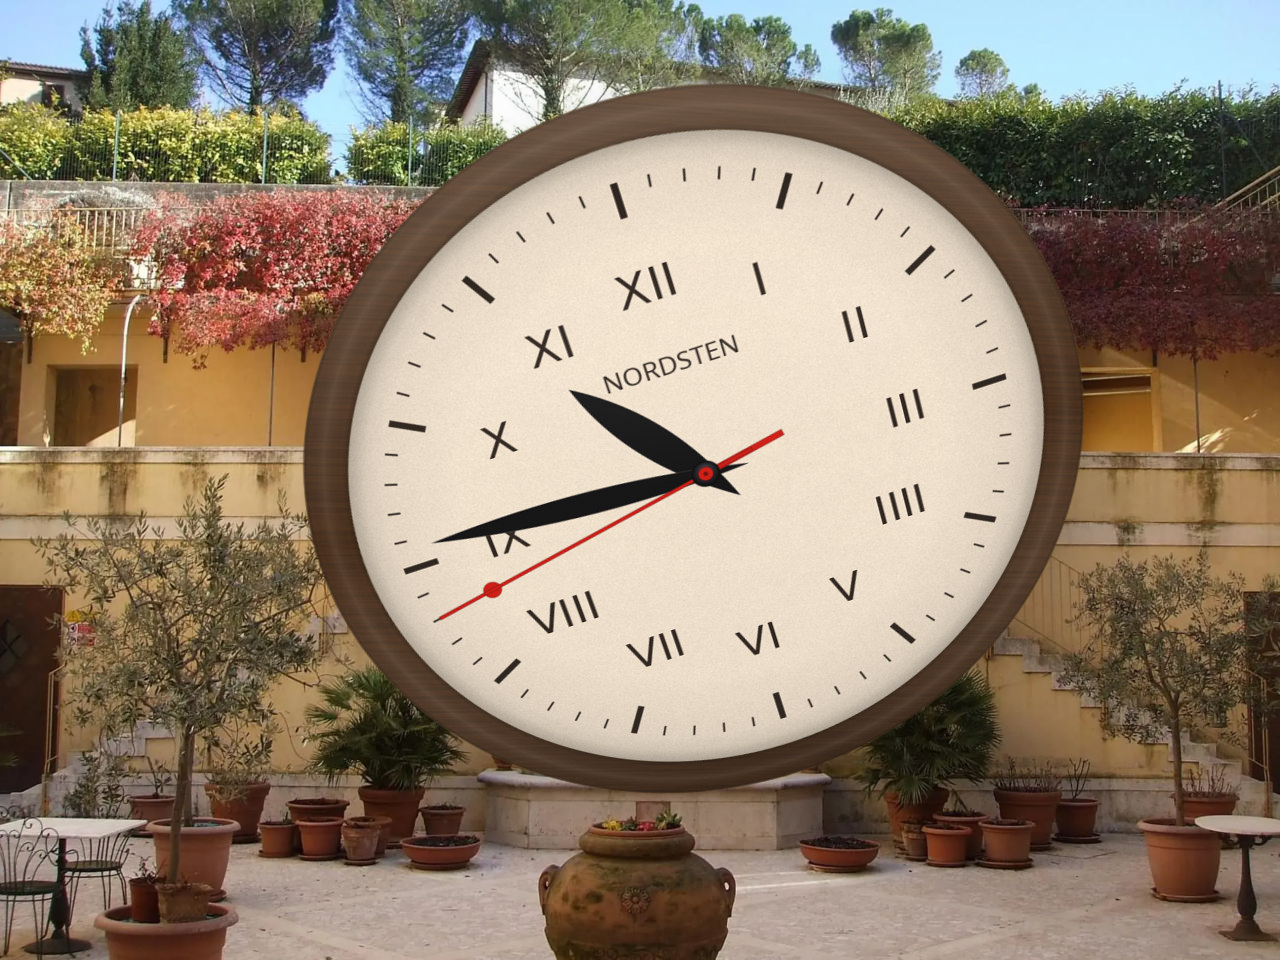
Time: 10h45m43s
